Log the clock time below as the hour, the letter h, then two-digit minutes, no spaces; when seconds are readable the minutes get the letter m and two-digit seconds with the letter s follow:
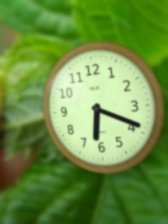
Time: 6h19
